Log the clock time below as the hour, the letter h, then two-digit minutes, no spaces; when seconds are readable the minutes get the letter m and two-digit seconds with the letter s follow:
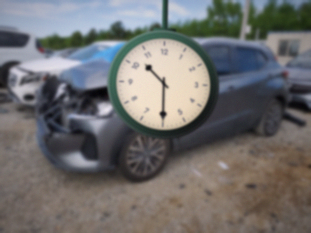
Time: 10h30
